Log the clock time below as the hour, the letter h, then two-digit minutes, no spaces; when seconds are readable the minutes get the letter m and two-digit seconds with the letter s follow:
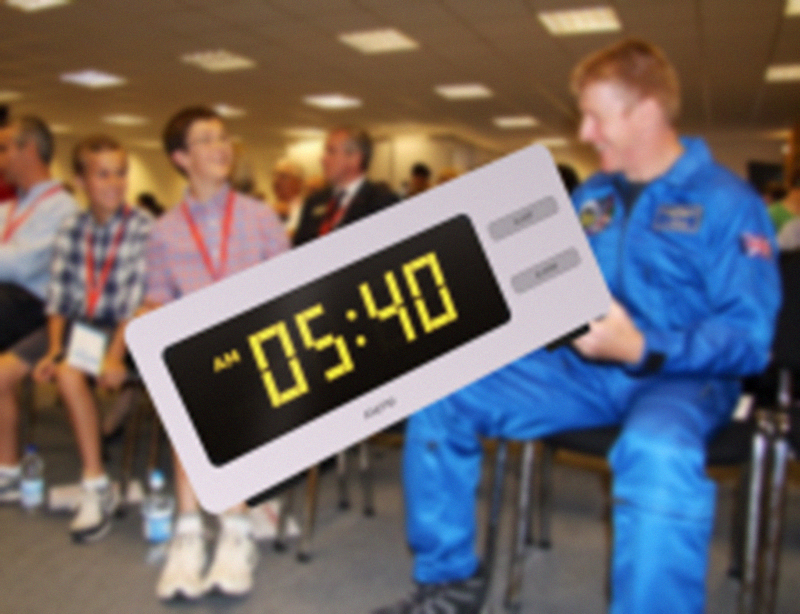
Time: 5h40
